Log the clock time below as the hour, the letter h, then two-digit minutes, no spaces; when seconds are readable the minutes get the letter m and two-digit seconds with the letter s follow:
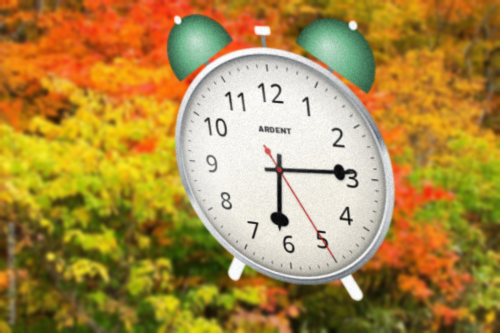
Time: 6h14m25s
